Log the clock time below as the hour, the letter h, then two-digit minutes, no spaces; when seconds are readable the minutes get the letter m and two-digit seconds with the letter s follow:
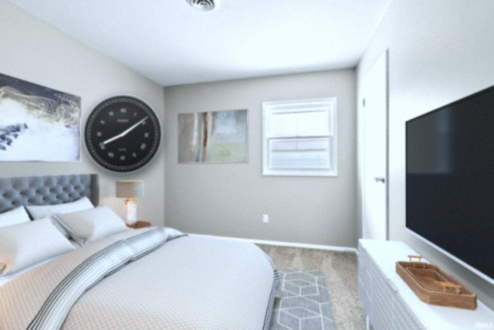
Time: 8h09
